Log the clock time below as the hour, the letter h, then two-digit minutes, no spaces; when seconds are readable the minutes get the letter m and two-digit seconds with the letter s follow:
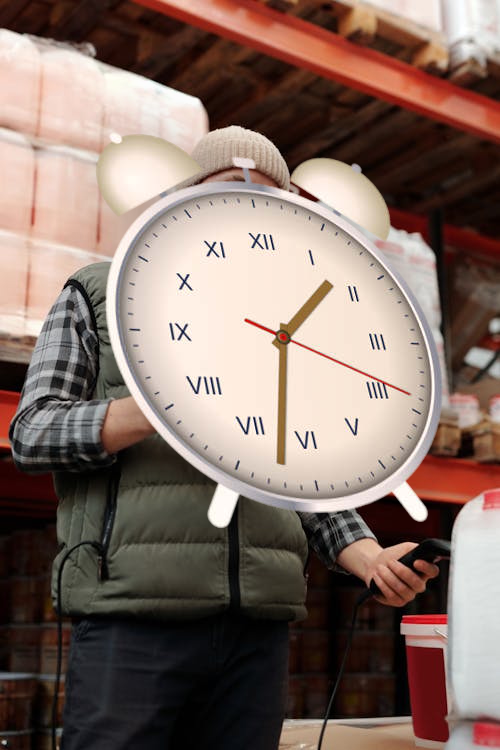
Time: 1h32m19s
